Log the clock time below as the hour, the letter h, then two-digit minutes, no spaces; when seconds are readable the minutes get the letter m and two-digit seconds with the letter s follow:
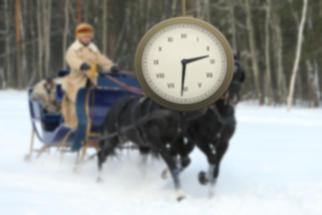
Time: 2h31
